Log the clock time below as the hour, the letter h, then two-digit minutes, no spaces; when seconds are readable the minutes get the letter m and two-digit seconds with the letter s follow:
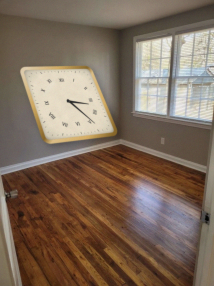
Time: 3h24
